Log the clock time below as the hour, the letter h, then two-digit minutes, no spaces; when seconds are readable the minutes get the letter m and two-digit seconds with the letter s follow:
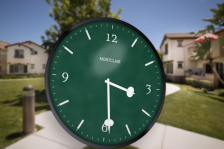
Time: 3h29
